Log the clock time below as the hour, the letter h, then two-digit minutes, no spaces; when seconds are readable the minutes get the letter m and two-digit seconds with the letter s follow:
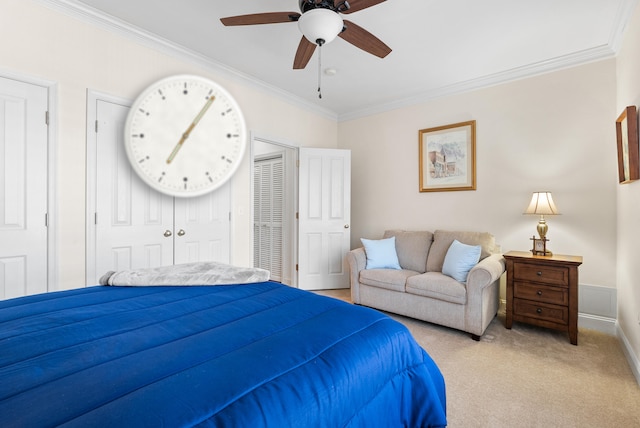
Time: 7h06
